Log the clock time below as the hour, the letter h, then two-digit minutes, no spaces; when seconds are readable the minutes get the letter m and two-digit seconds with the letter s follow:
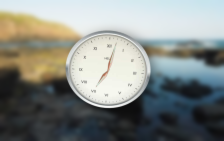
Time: 7h02
